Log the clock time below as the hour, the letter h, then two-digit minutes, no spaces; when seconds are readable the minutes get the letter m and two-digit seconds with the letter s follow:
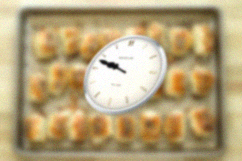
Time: 9h48
